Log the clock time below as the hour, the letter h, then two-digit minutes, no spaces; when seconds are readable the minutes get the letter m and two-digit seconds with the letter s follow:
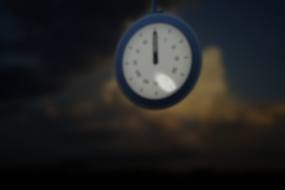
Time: 12h00
